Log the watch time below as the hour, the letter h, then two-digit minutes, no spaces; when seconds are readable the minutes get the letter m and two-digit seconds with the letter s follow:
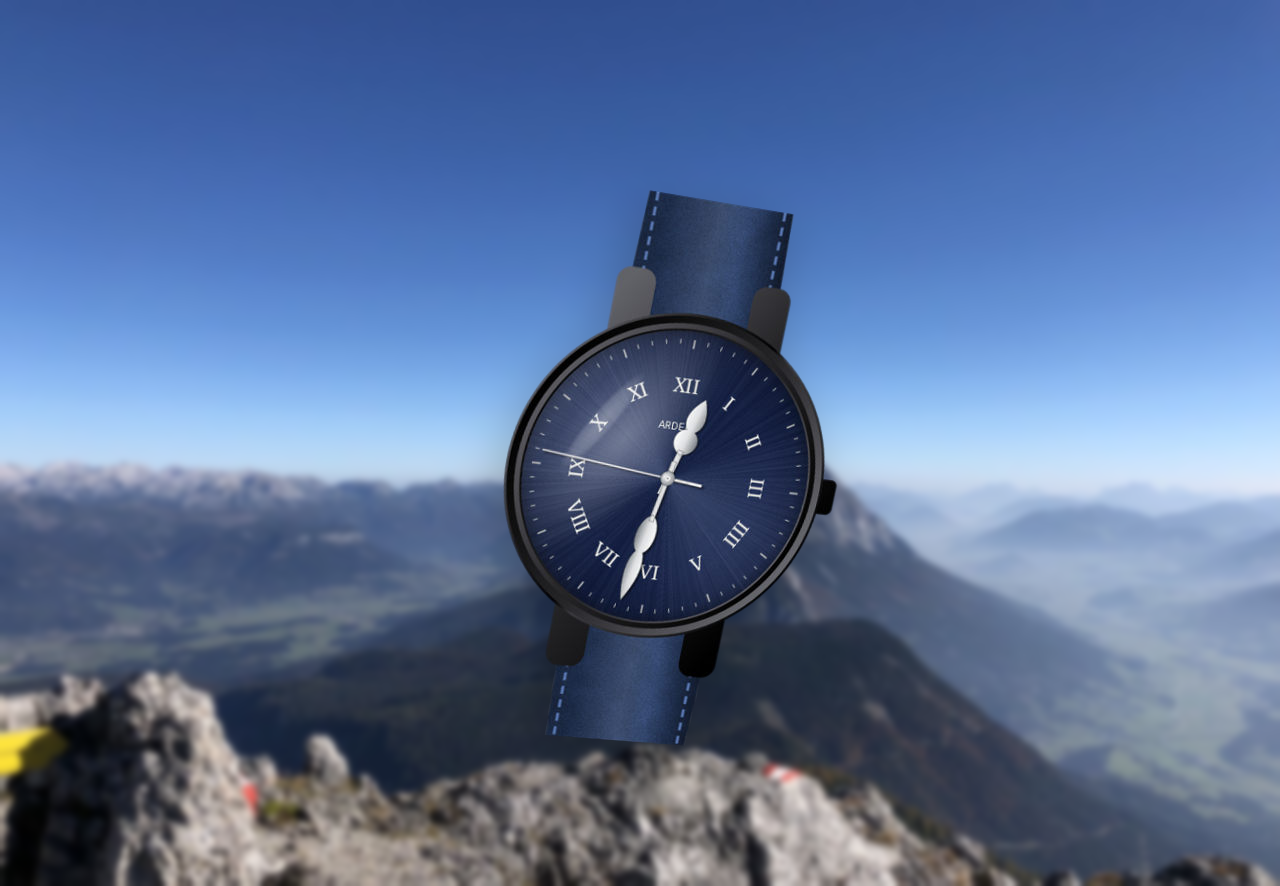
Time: 12h31m46s
